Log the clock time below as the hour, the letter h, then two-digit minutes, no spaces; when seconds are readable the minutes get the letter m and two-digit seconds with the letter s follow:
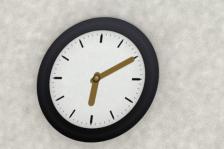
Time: 6h10
